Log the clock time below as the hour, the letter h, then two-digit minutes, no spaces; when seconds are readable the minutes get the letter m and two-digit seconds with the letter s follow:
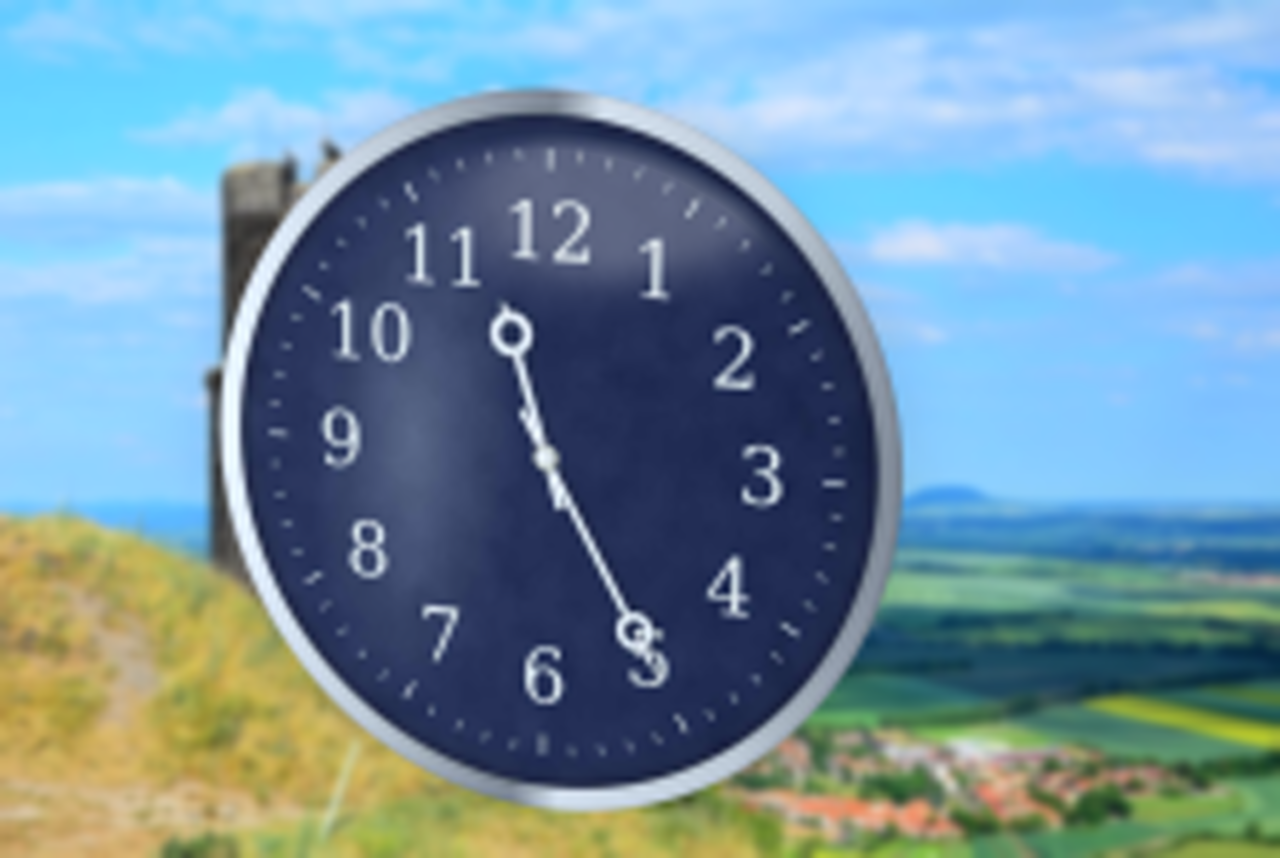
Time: 11h25
